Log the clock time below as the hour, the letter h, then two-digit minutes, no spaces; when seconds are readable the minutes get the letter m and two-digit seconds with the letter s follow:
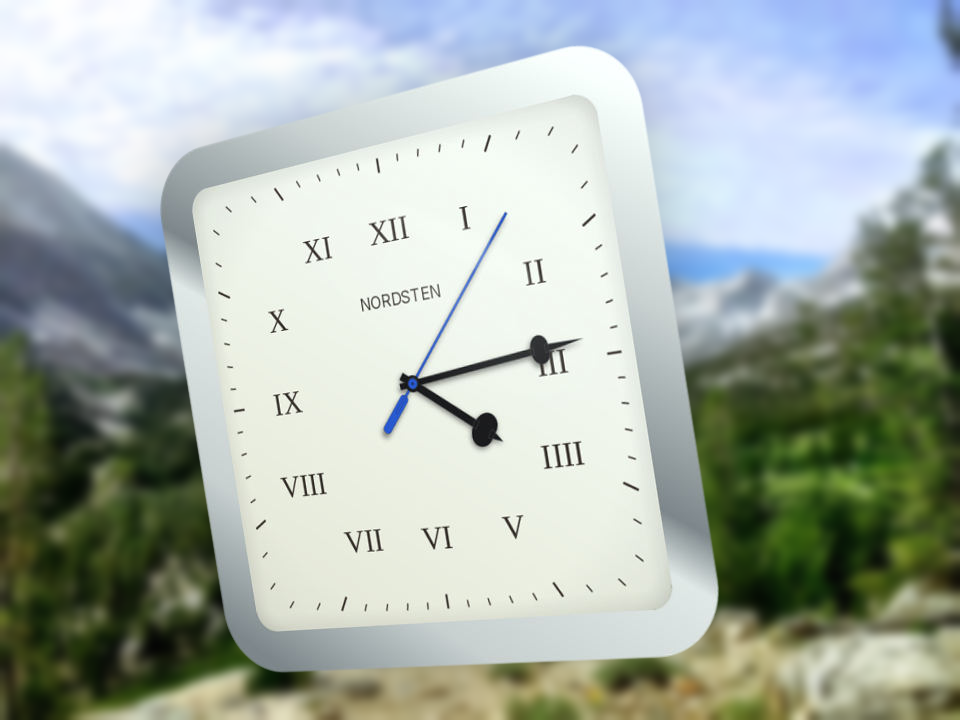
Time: 4h14m07s
